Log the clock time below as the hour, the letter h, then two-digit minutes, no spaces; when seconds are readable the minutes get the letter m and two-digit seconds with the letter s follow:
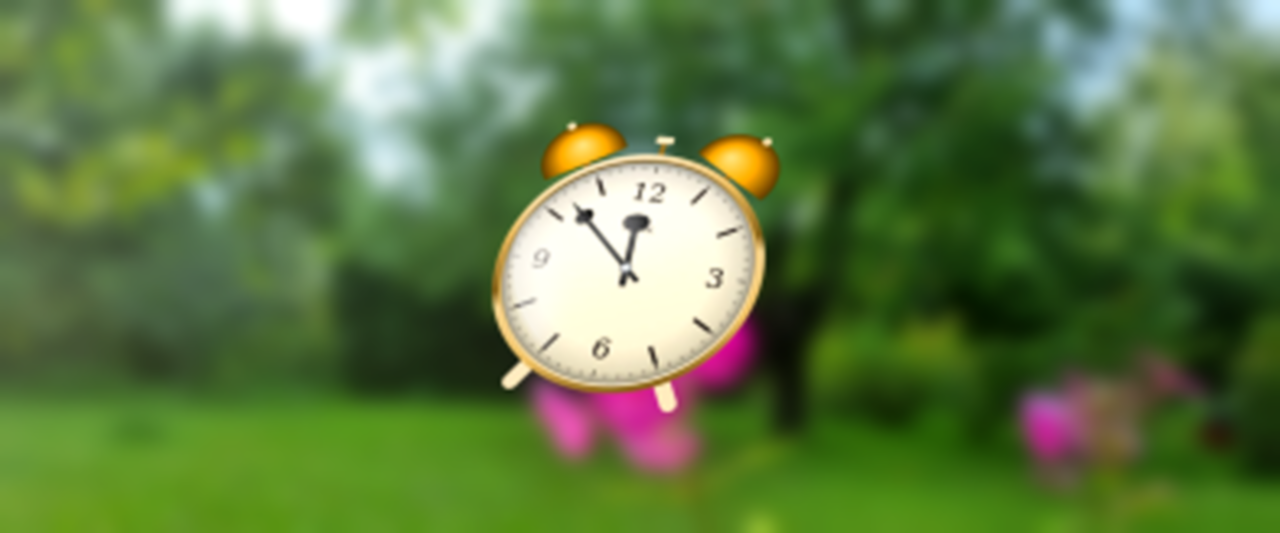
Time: 11h52
